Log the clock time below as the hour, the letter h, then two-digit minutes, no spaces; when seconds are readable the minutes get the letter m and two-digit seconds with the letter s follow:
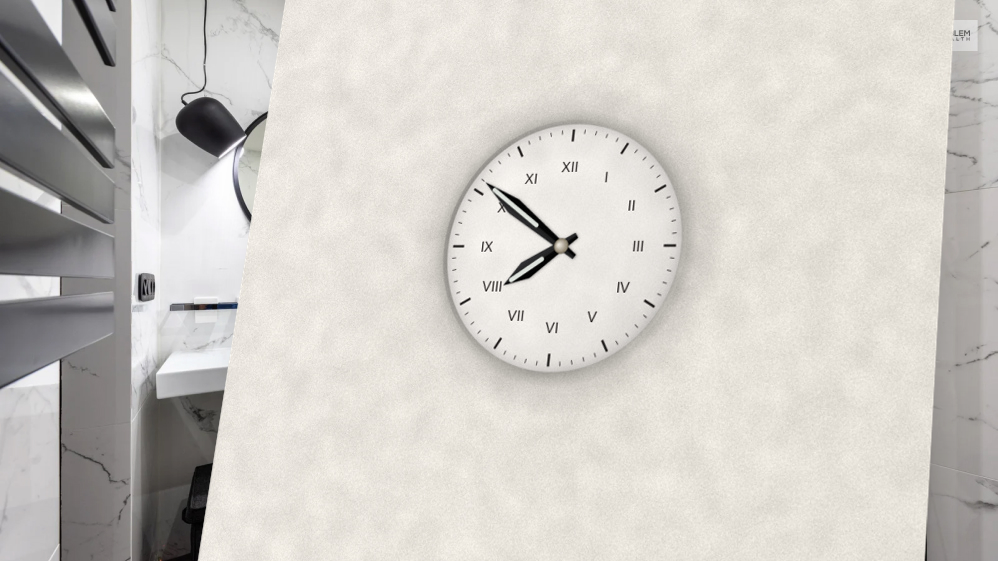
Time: 7h51
